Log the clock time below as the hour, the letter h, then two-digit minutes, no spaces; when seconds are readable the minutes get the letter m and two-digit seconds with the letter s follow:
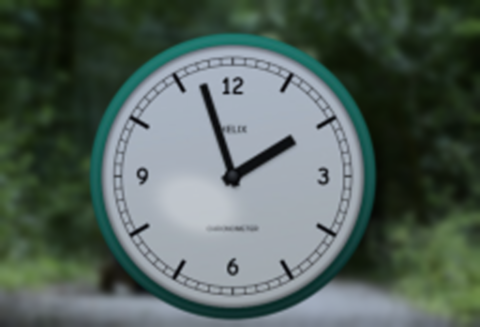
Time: 1h57
